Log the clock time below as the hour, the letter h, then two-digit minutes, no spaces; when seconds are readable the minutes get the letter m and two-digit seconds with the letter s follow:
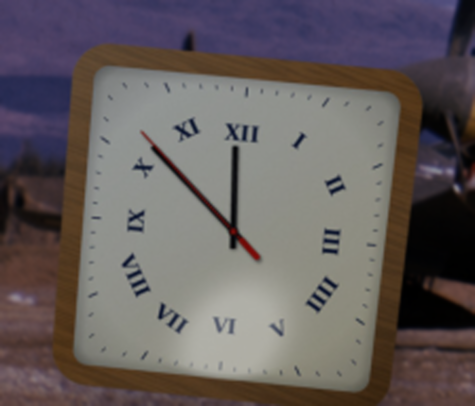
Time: 11h51m52s
